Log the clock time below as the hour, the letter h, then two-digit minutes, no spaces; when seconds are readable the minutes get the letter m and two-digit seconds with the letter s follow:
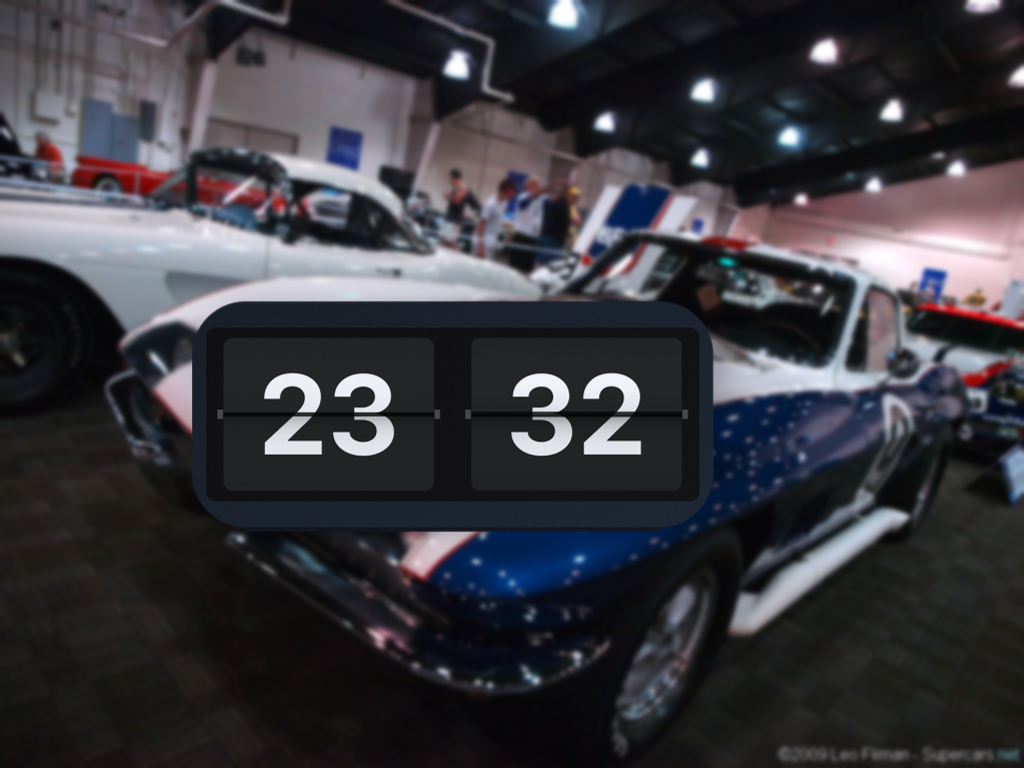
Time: 23h32
